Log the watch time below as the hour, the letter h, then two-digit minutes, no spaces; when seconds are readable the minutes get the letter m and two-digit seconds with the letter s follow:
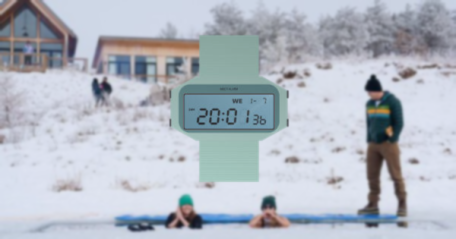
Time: 20h01m36s
